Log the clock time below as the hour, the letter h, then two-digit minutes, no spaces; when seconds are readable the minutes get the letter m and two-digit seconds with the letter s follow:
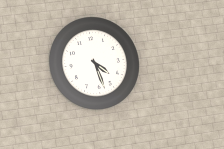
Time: 4h28
